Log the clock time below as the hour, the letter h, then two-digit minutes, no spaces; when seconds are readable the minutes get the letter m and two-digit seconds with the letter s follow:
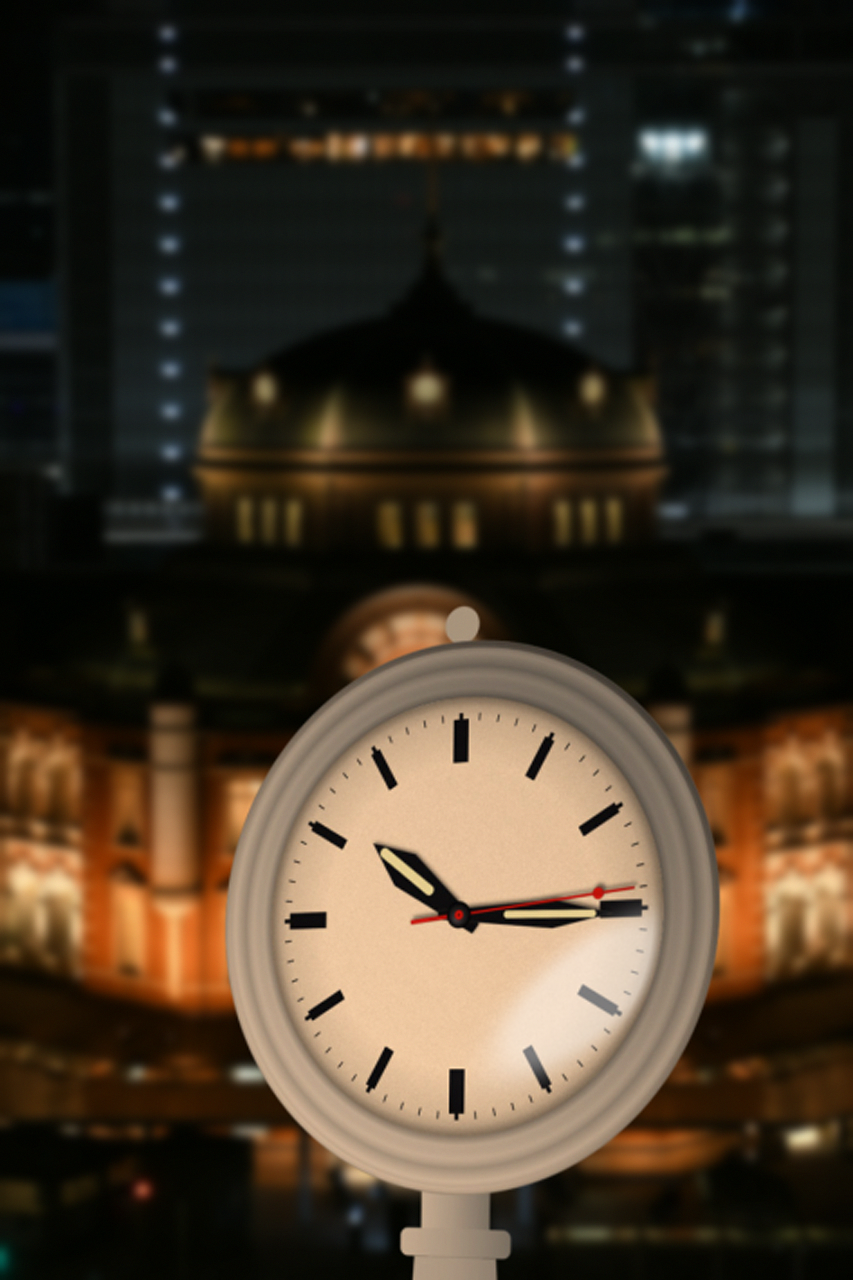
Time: 10h15m14s
